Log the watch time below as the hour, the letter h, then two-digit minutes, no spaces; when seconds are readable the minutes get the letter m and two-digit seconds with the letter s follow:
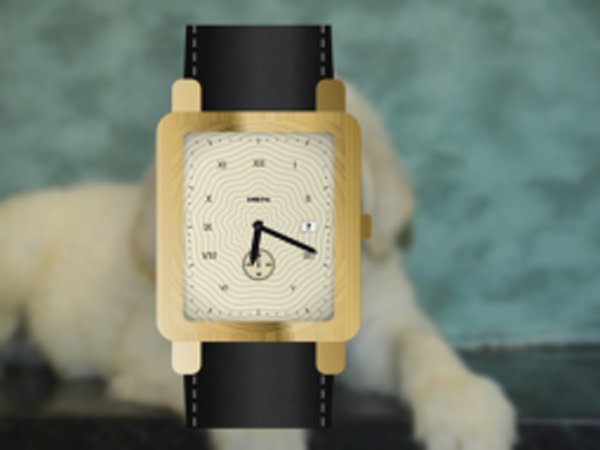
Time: 6h19
